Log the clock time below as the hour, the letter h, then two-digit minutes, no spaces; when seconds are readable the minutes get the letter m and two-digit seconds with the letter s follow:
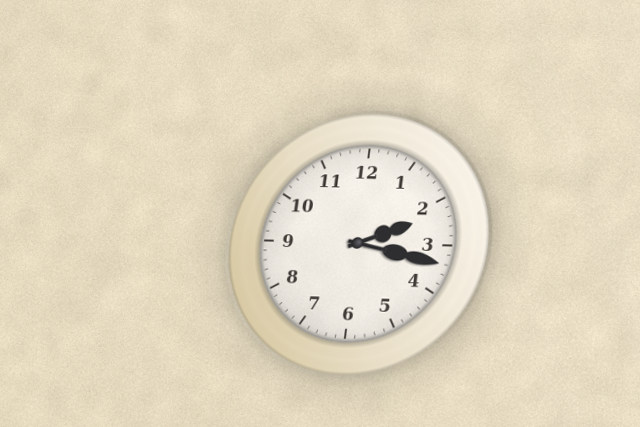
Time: 2h17
